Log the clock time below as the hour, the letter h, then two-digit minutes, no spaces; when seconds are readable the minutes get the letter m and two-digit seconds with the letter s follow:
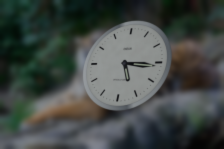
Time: 5h16
